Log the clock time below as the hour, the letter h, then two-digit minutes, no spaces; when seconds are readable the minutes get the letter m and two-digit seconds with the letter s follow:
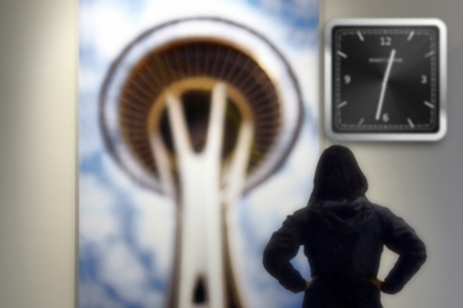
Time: 12h32
